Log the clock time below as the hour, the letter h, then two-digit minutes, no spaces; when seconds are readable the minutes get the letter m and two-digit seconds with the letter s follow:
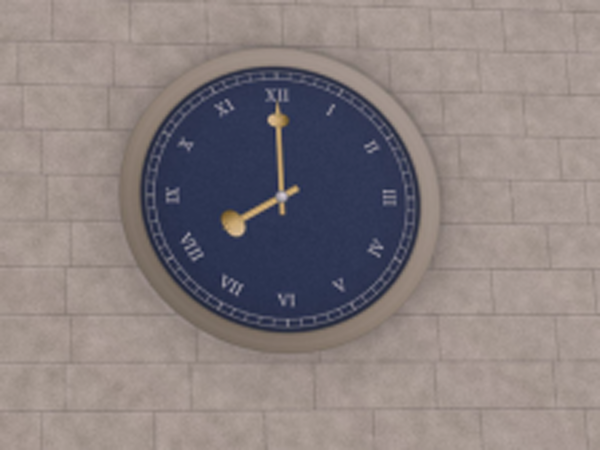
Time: 8h00
